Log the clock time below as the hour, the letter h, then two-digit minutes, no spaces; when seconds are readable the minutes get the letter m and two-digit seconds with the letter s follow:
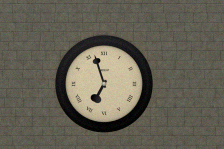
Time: 6h57
